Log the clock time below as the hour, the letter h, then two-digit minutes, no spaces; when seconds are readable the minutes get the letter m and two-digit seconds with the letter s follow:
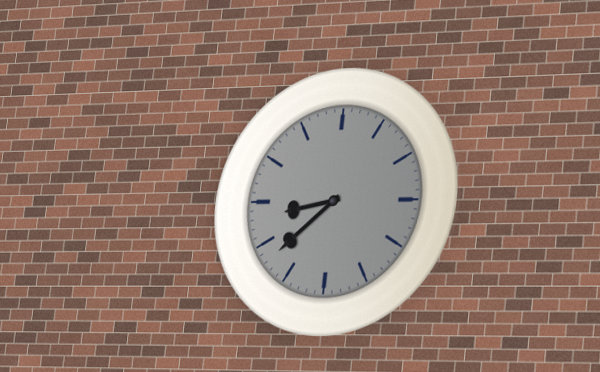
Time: 8h38
